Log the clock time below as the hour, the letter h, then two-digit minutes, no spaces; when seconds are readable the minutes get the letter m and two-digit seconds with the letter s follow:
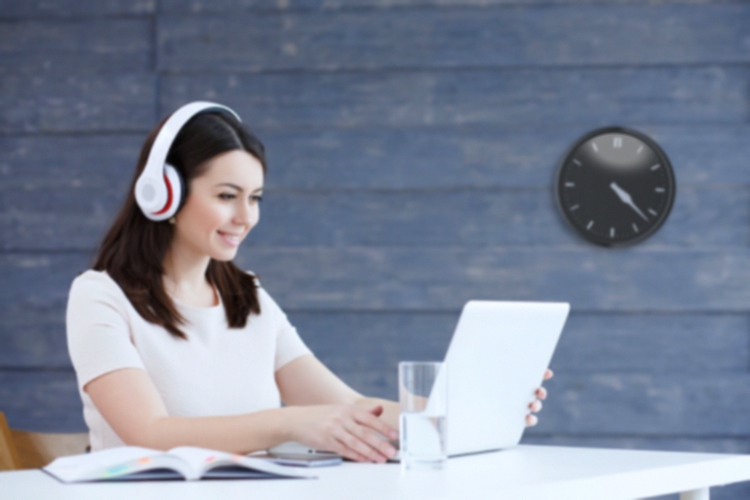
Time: 4h22
